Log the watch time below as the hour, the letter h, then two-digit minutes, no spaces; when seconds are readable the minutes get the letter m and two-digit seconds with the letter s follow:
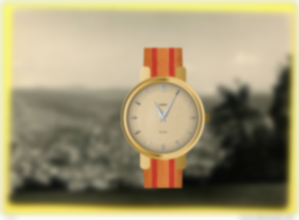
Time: 11h05
